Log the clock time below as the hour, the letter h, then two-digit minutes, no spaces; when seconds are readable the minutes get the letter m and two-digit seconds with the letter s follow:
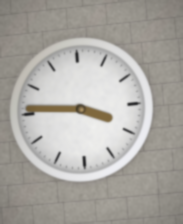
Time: 3h46
